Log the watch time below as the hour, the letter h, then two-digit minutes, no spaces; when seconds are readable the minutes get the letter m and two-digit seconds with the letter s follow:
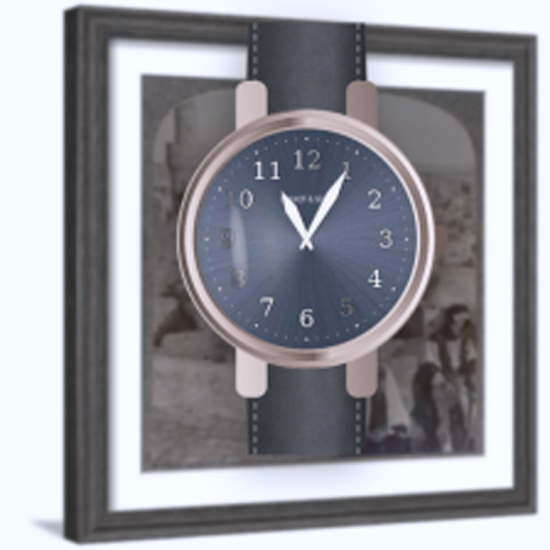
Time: 11h05
